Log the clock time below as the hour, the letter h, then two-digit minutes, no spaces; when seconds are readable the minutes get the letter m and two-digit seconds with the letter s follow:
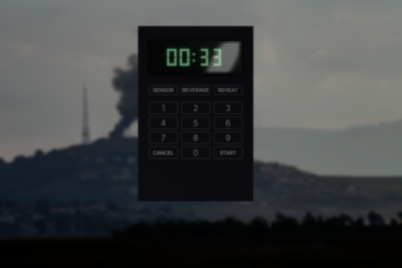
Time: 0h33
